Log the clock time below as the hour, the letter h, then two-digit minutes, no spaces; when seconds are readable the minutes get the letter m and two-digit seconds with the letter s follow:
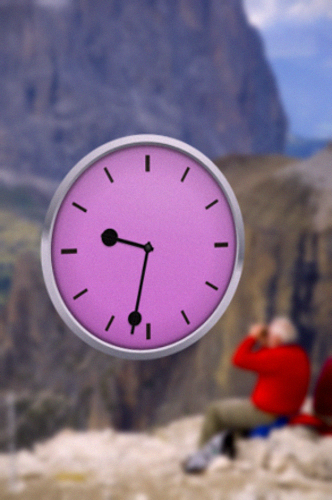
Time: 9h32
